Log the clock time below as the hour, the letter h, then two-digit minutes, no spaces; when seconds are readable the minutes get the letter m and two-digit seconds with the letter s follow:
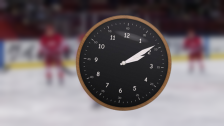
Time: 2h09
